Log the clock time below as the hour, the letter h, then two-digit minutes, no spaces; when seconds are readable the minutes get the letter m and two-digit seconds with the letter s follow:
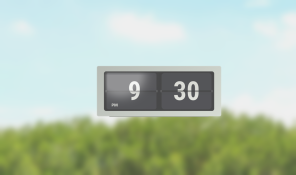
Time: 9h30
